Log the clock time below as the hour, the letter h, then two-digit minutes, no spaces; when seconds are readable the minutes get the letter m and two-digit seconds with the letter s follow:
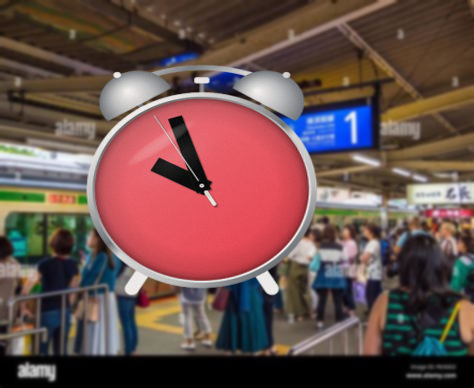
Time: 9h56m55s
